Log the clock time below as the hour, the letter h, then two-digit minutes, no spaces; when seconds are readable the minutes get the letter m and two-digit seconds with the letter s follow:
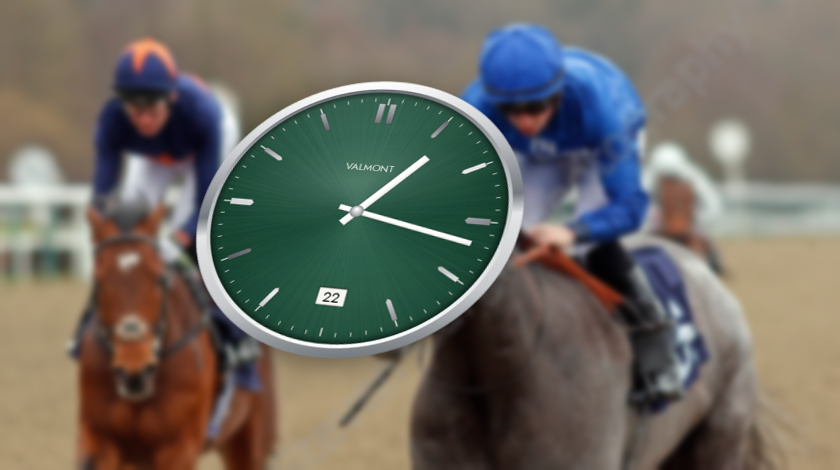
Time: 1h17
